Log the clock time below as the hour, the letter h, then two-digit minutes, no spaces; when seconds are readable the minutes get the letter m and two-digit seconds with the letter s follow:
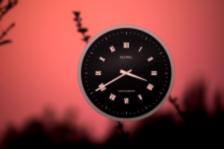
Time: 3h40
